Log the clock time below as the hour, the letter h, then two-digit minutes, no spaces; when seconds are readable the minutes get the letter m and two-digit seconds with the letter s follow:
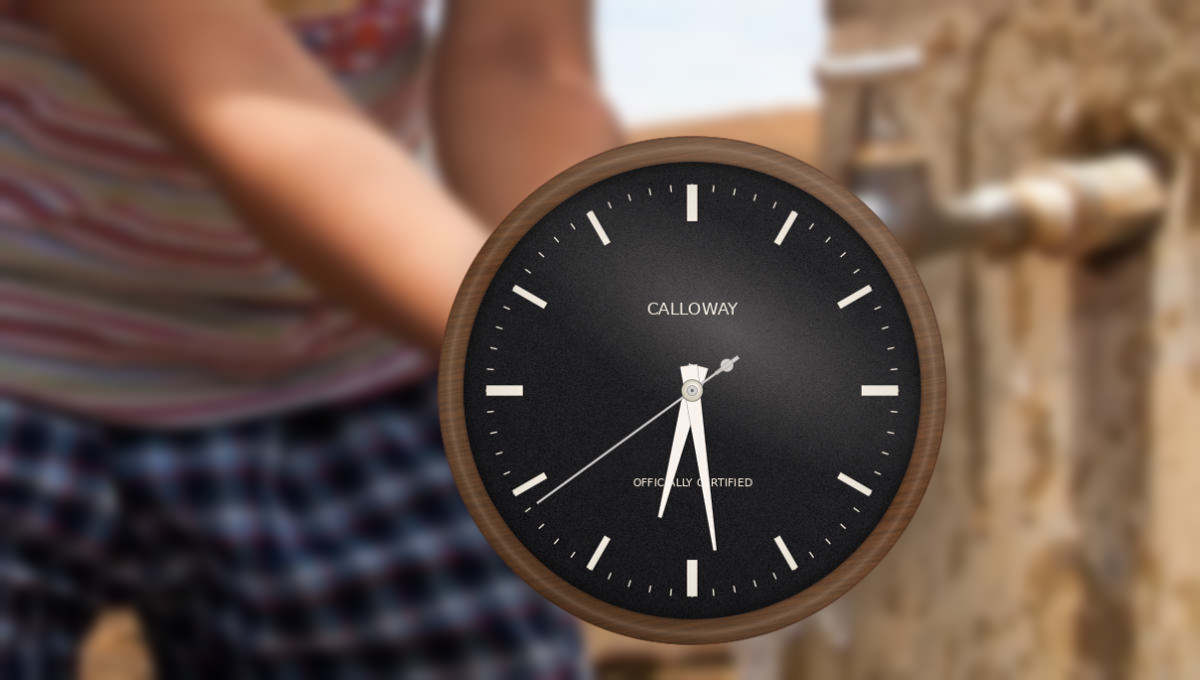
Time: 6h28m39s
